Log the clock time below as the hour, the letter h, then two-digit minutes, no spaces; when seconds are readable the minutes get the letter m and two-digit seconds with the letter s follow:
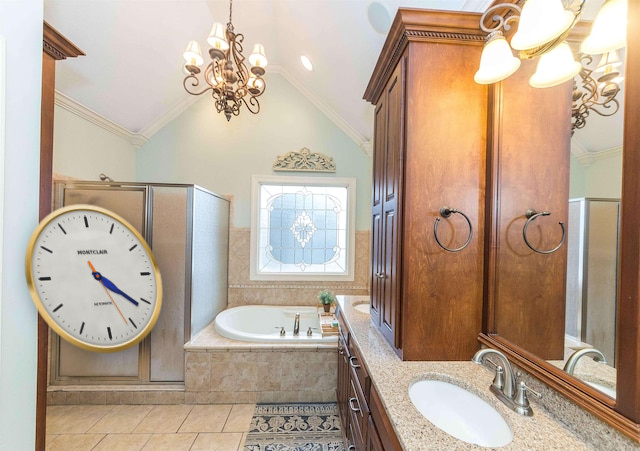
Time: 4h21m26s
